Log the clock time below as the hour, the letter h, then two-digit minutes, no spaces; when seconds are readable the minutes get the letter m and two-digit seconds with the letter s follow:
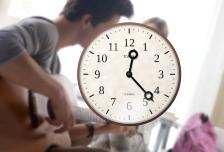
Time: 12h23
